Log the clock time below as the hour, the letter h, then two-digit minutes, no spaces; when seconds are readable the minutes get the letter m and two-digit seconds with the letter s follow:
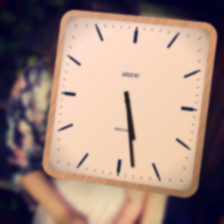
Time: 5h28
